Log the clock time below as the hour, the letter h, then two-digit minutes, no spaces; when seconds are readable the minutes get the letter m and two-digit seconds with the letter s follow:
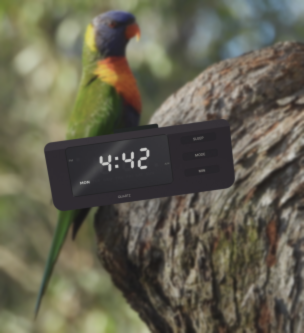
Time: 4h42
